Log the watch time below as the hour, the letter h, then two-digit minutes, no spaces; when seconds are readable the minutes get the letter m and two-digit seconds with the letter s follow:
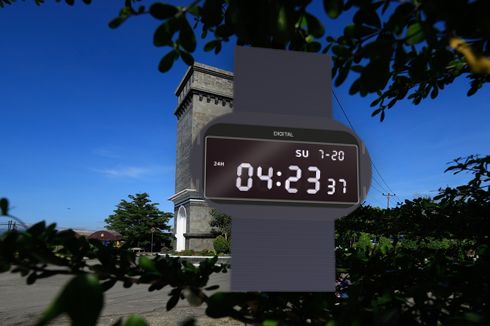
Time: 4h23m37s
